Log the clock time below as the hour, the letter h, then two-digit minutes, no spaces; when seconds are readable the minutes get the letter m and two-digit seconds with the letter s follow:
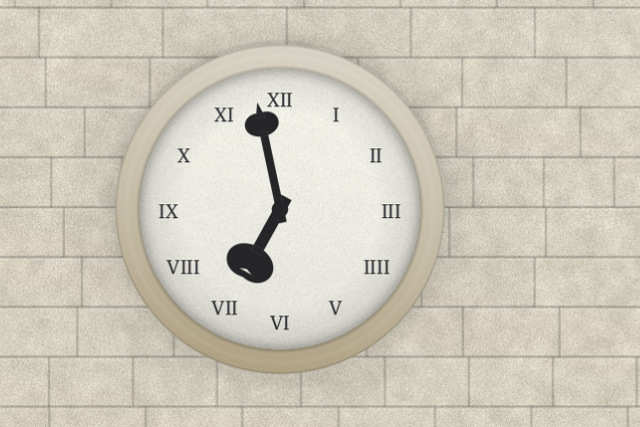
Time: 6h58
